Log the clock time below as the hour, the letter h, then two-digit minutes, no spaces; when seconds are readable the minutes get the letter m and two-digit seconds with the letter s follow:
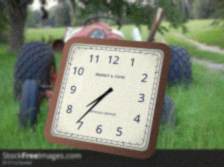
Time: 7h36
